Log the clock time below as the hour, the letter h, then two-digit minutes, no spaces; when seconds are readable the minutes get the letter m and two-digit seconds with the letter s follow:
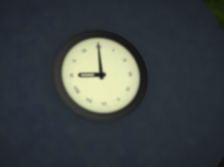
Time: 9h00
